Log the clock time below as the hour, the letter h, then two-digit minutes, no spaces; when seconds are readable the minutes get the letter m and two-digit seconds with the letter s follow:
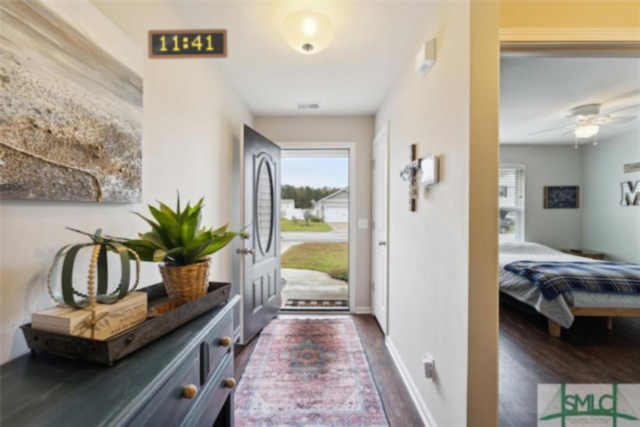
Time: 11h41
